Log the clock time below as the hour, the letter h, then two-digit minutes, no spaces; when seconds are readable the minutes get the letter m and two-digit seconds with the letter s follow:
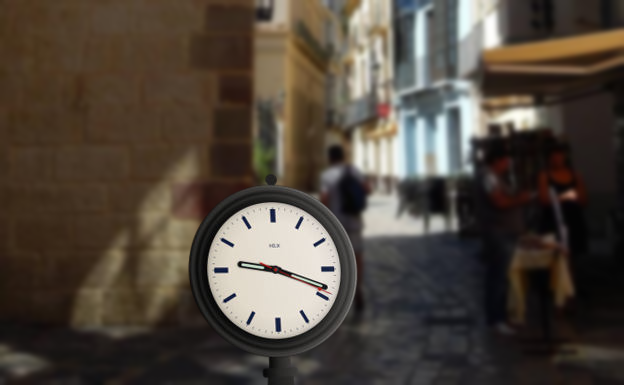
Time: 9h18m19s
